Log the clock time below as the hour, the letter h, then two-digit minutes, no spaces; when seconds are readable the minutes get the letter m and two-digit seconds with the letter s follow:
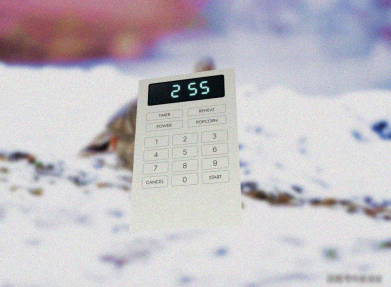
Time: 2h55
